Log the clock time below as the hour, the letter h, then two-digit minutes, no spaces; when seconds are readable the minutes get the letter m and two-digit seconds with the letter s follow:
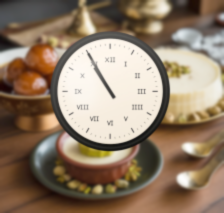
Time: 10h55
